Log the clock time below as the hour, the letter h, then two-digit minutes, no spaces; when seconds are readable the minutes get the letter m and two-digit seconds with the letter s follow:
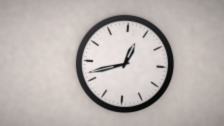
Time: 12h42
